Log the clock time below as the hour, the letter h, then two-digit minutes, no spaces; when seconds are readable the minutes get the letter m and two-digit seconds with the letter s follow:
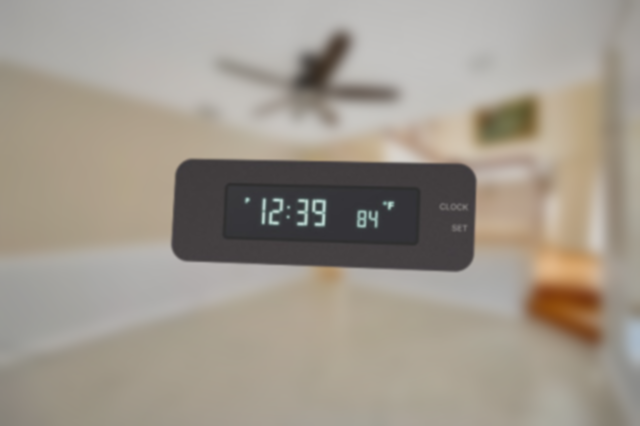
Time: 12h39
